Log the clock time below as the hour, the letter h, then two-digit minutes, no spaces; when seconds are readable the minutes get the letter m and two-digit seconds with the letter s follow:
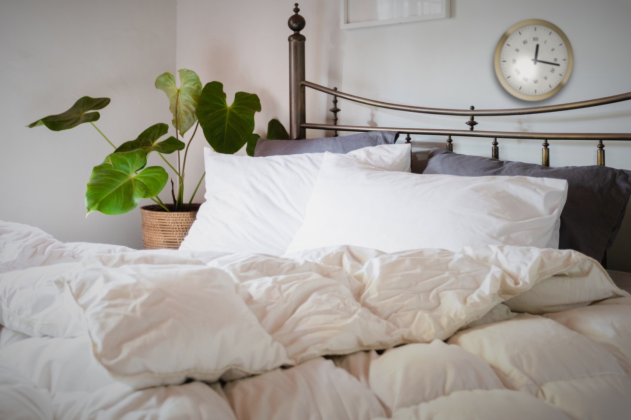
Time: 12h17
